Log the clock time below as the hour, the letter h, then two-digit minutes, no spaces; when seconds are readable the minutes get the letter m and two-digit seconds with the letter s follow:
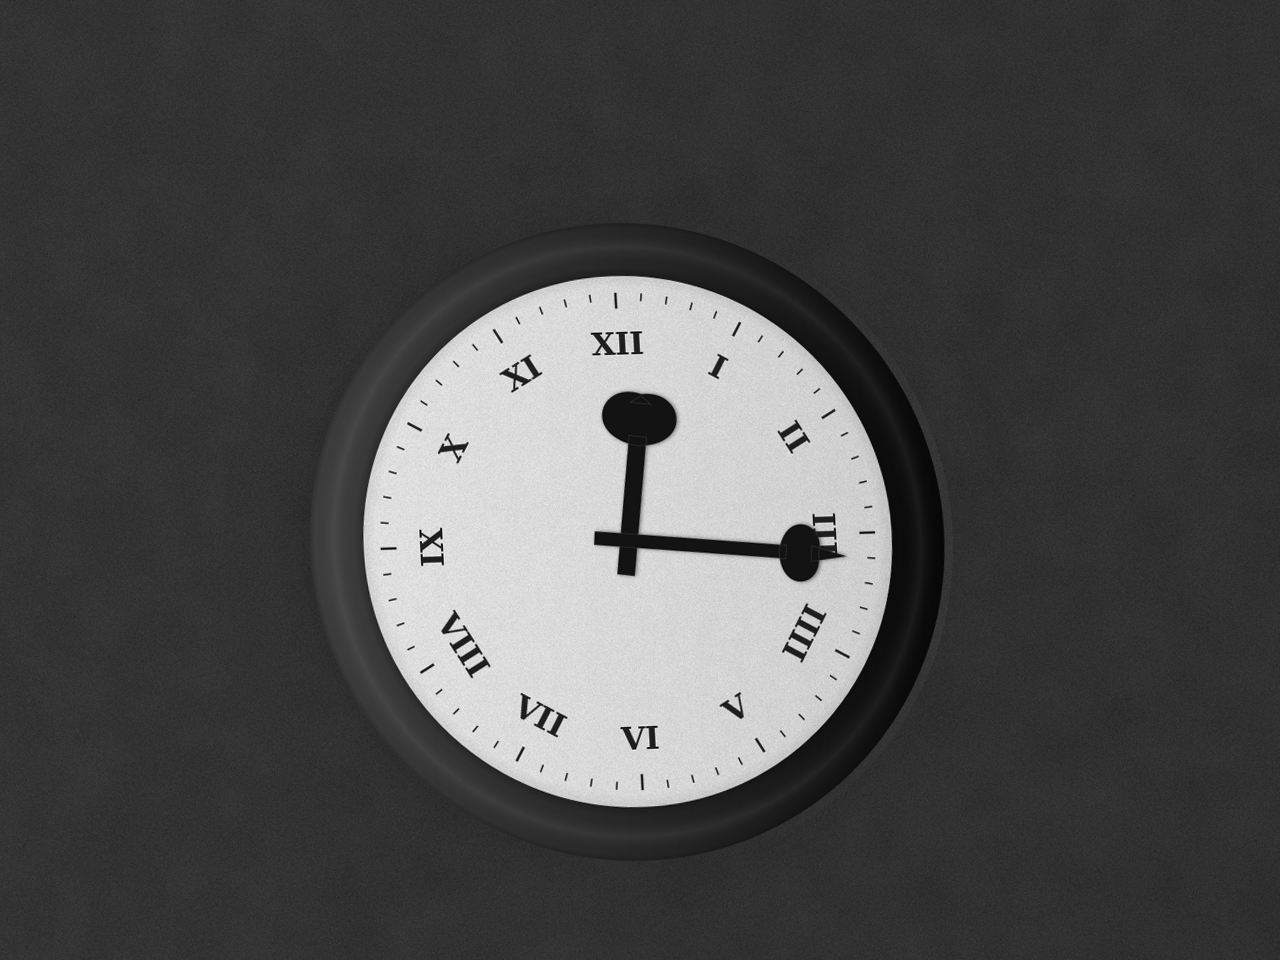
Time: 12h16
